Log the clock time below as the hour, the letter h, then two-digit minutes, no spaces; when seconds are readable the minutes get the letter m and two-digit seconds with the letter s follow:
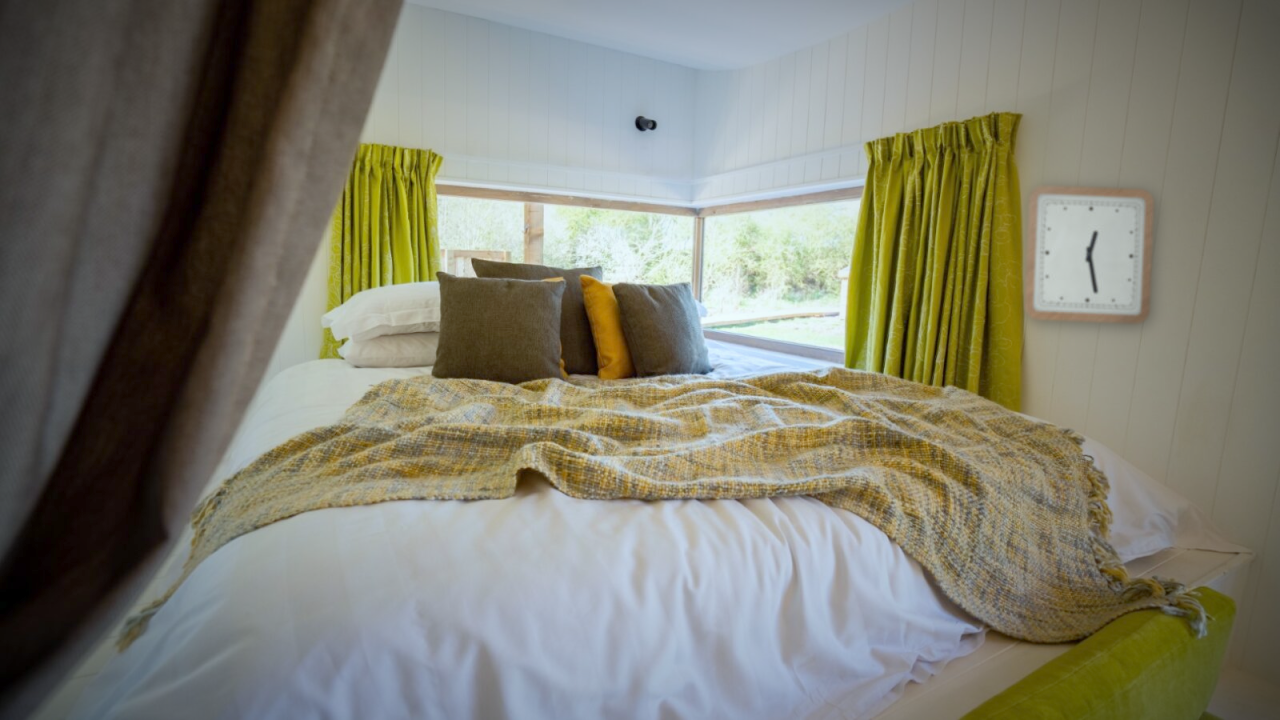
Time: 12h28
